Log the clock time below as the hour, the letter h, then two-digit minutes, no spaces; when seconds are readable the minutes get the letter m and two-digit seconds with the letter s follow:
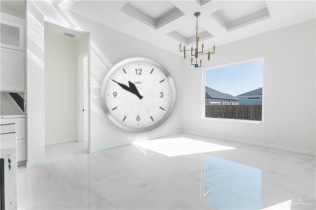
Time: 10h50
